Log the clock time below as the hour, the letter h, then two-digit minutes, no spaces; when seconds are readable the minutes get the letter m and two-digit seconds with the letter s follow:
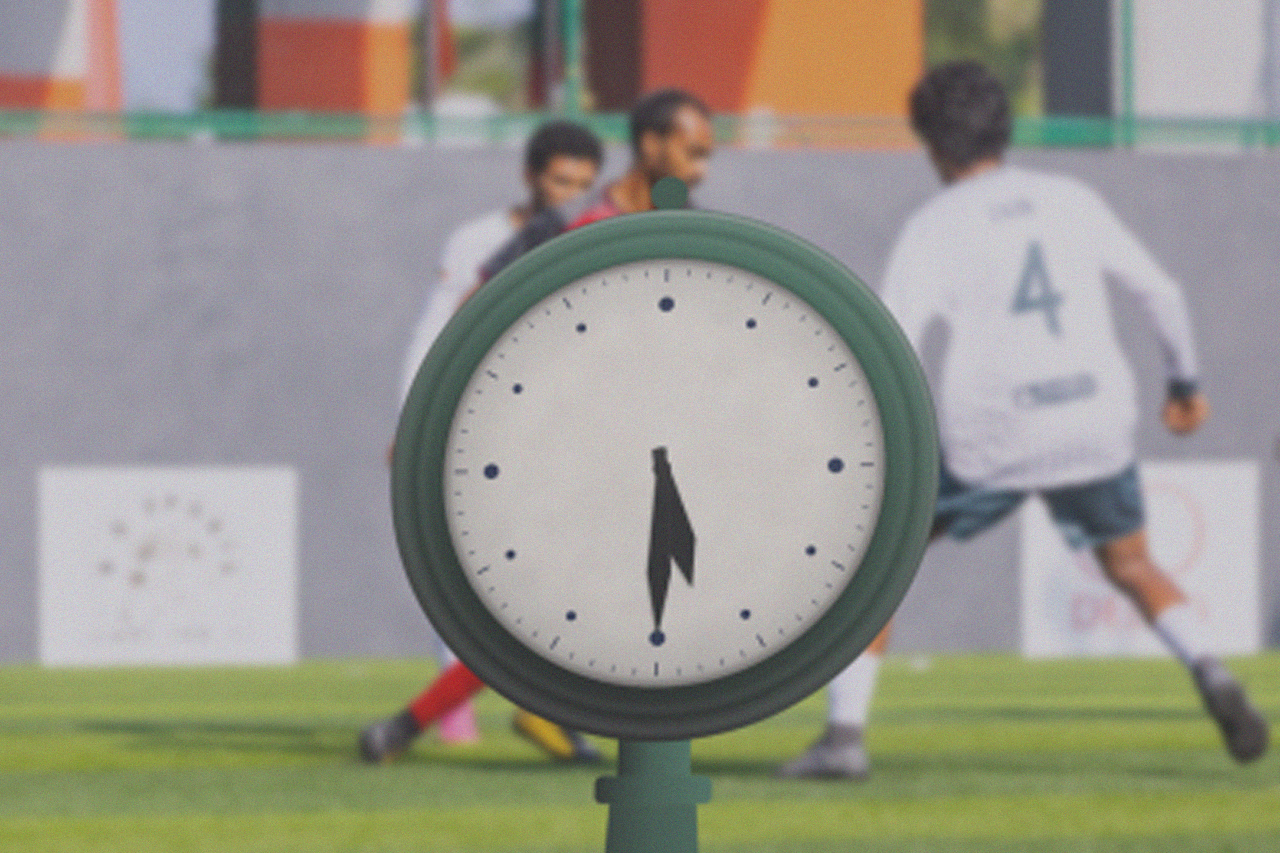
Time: 5h30
